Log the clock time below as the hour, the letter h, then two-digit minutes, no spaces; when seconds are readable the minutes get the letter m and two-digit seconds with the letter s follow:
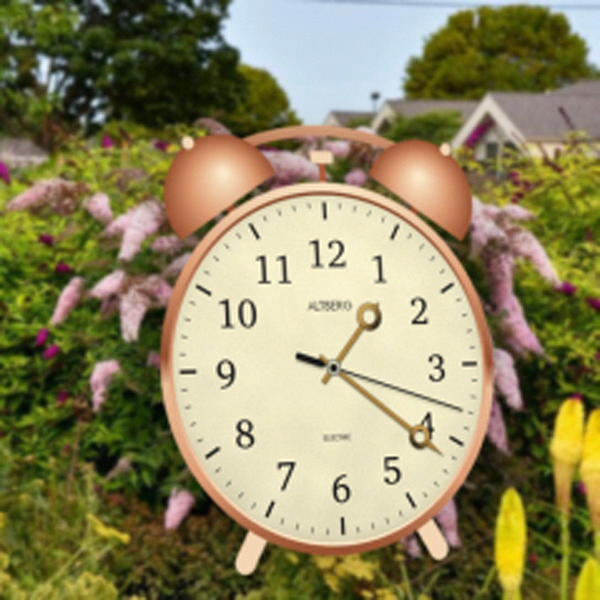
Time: 1h21m18s
